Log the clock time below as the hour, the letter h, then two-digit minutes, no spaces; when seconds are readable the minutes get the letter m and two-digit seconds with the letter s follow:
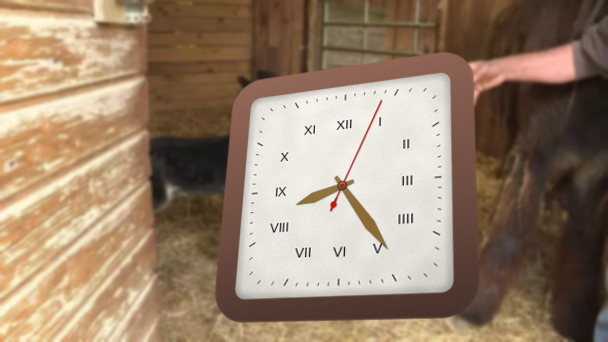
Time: 8h24m04s
